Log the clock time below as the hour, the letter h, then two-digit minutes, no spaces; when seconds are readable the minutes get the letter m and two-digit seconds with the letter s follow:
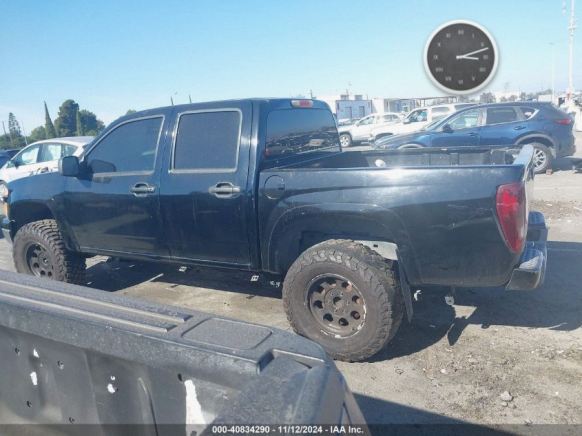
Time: 3h12
